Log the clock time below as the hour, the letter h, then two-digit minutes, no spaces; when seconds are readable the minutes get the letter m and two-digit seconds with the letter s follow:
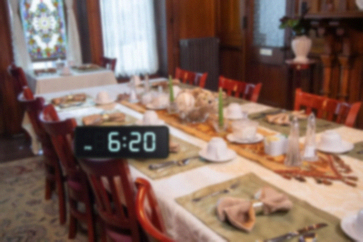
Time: 6h20
